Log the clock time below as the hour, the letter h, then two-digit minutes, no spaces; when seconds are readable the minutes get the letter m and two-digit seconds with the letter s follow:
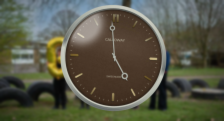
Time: 4h59
